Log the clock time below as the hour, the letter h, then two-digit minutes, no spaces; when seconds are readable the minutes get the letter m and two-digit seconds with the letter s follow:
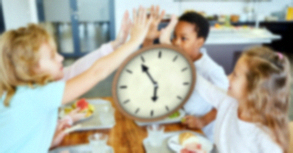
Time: 5h54
